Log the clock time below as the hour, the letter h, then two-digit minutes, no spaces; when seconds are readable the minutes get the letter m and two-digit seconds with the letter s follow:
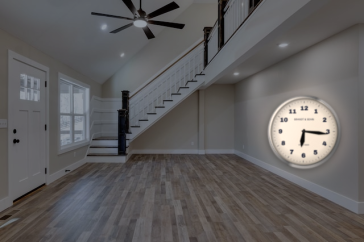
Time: 6h16
